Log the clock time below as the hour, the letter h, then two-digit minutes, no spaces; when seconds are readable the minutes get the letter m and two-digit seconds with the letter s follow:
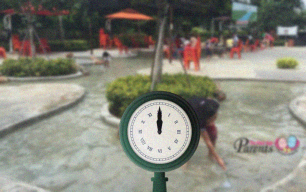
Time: 12h00
